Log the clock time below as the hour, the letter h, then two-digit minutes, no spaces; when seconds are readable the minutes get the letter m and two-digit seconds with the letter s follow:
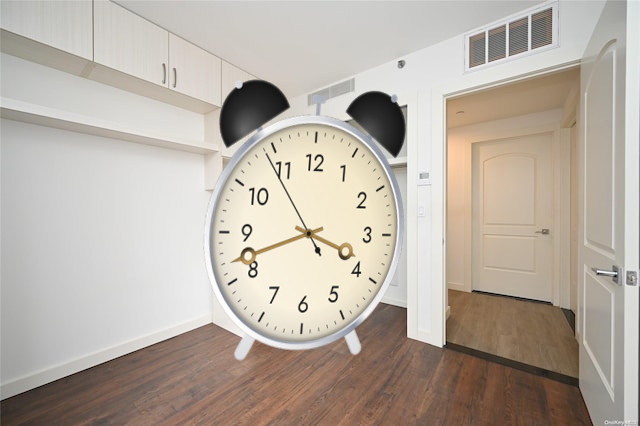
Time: 3h41m54s
